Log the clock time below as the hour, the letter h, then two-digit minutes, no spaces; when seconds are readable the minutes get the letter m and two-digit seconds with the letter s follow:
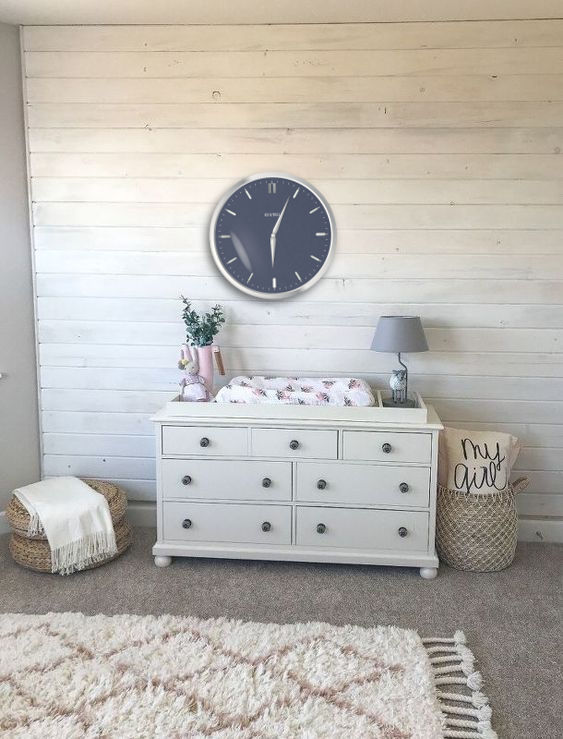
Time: 6h04
